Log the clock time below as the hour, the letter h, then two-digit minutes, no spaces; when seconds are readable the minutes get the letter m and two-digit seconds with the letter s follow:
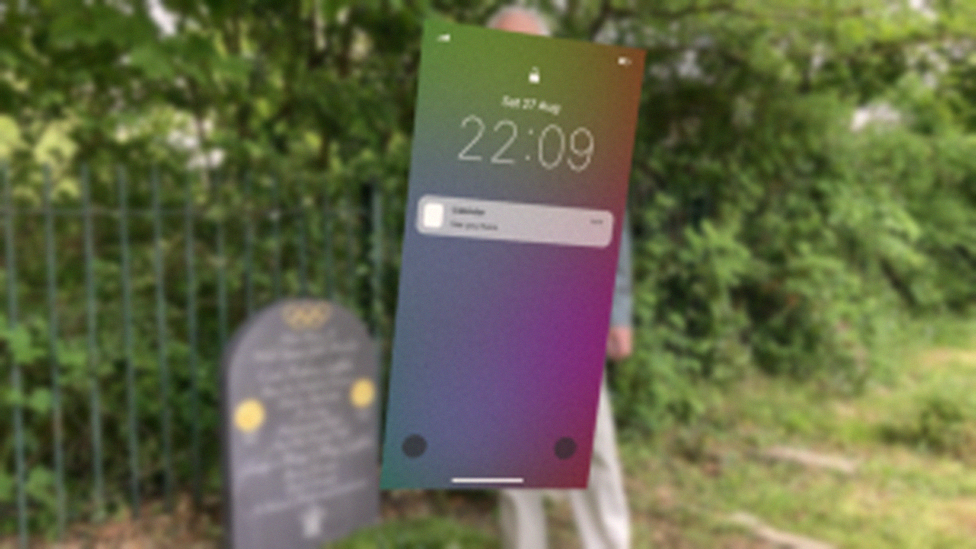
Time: 22h09
